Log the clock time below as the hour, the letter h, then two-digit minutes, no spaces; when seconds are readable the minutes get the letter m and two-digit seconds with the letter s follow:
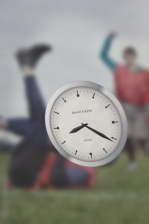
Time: 8h21
